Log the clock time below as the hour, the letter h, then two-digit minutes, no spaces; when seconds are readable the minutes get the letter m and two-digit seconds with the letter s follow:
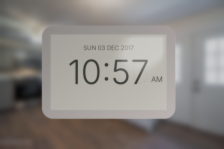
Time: 10h57
